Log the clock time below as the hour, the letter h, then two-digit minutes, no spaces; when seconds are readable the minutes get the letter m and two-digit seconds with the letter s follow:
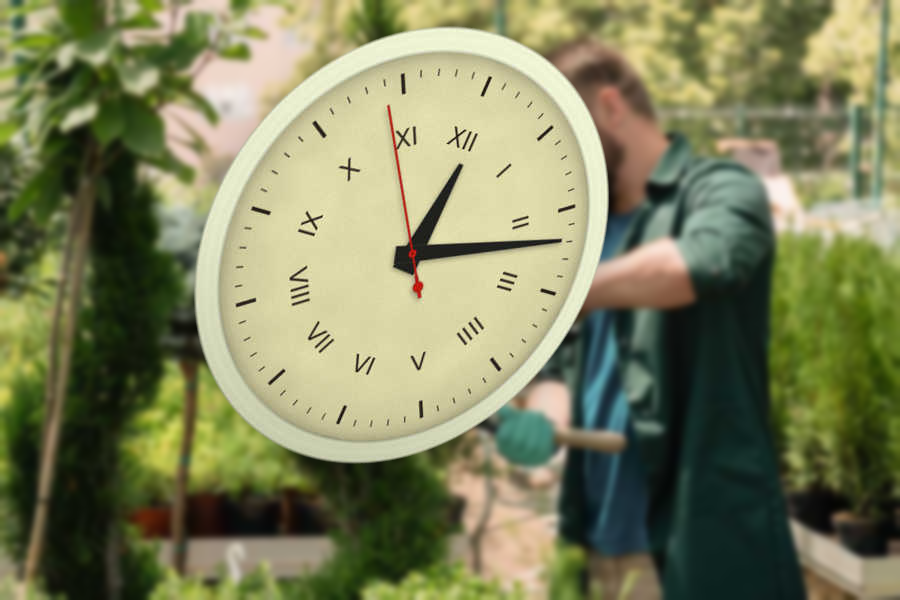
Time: 12h11m54s
